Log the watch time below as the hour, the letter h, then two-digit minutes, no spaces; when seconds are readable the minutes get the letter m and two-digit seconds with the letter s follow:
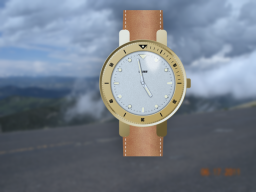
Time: 4h58
